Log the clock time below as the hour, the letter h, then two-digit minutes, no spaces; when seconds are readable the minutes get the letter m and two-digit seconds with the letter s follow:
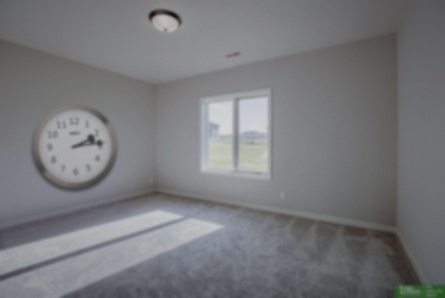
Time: 2h14
